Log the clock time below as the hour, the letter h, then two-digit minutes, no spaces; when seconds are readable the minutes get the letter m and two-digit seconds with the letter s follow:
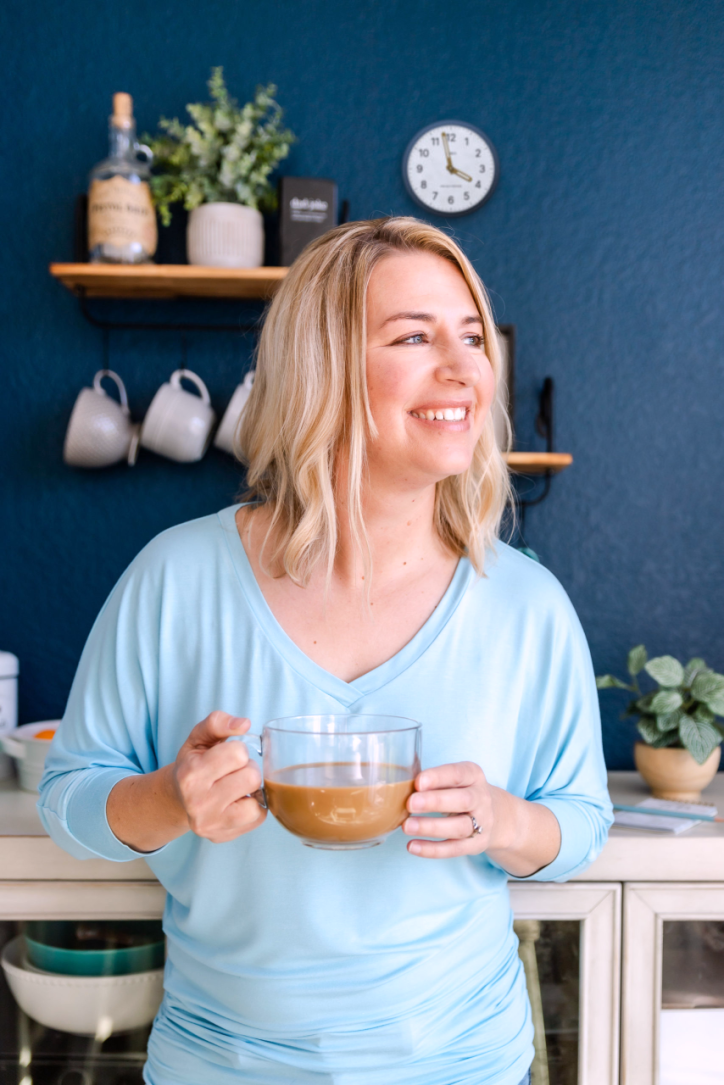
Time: 3h58
